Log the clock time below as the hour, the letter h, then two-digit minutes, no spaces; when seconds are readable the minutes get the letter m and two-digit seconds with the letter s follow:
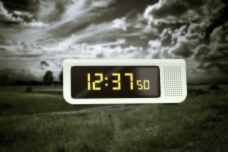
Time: 12h37m50s
